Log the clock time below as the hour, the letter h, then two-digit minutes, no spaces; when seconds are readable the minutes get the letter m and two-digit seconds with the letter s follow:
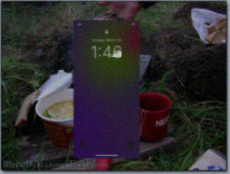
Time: 1h46
